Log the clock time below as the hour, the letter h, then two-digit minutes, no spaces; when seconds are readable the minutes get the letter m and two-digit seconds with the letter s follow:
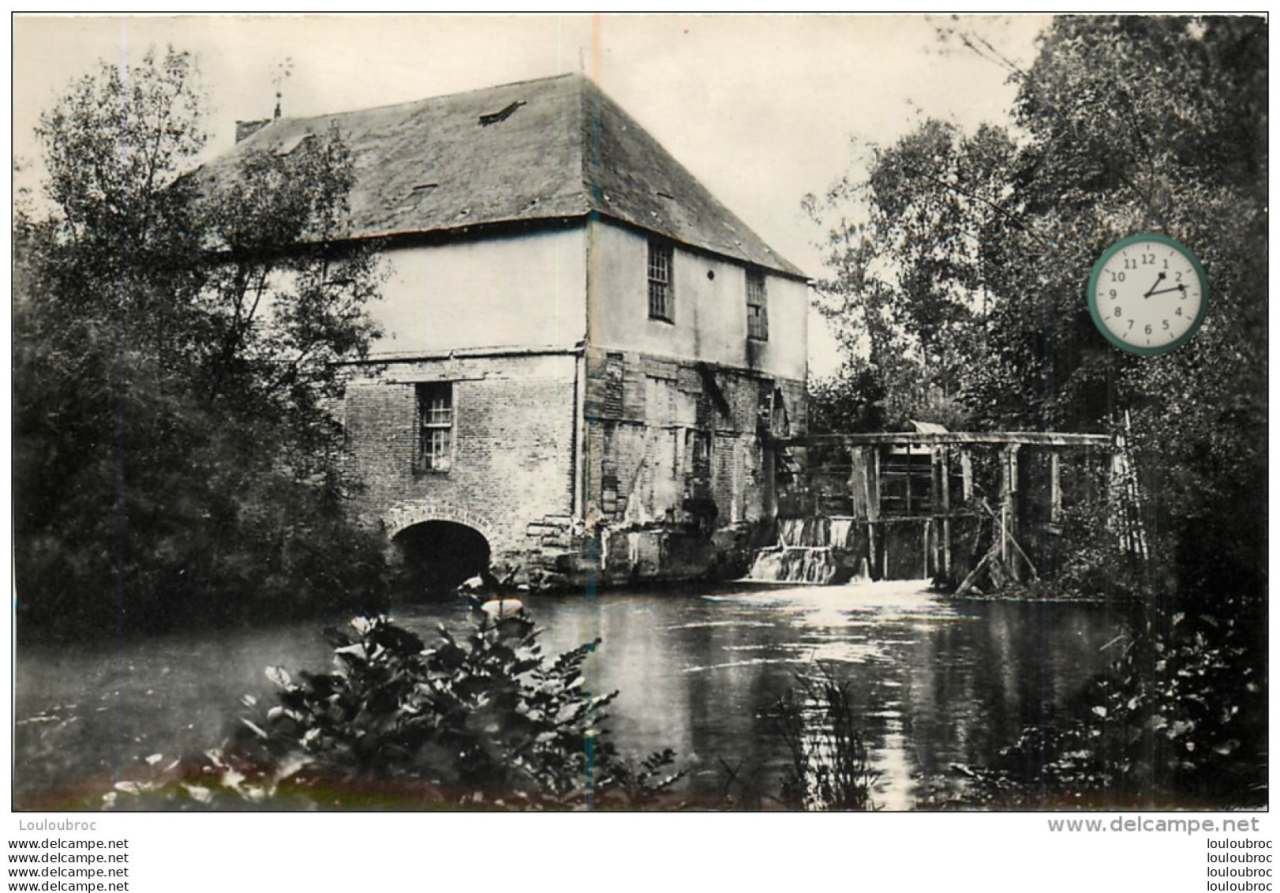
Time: 1h13
